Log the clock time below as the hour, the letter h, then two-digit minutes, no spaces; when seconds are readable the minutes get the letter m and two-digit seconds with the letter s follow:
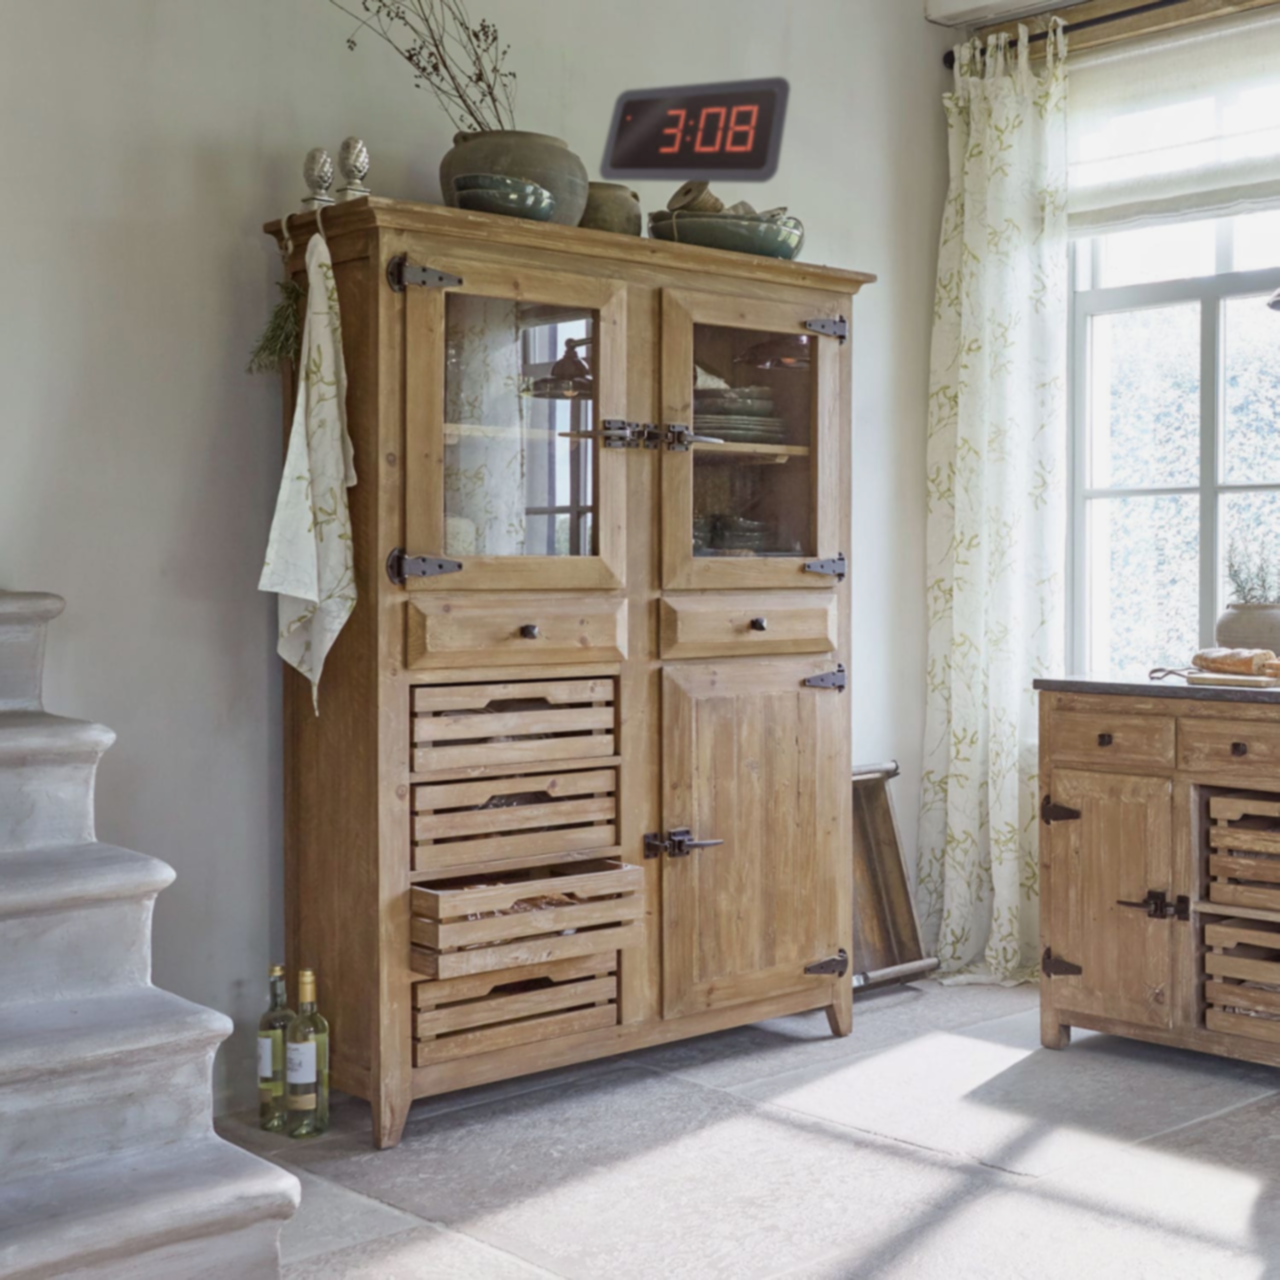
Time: 3h08
